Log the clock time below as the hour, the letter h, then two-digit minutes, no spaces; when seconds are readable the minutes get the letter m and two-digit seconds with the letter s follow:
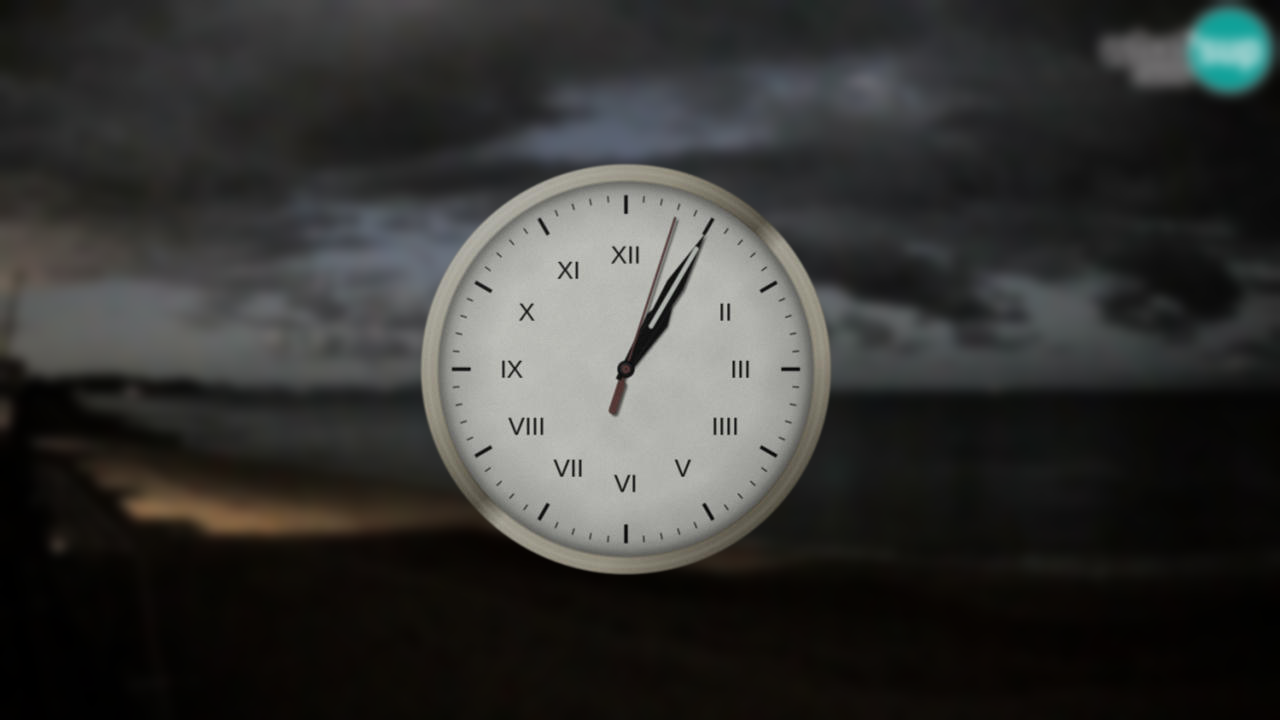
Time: 1h05m03s
